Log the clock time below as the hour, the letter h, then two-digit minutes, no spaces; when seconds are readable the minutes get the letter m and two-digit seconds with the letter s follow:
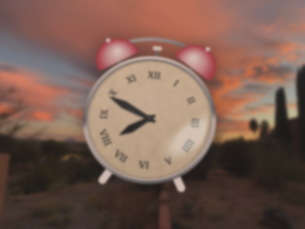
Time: 7h49
